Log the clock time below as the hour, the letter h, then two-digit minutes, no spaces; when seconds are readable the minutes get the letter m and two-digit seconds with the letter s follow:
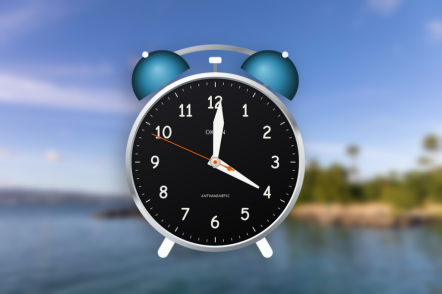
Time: 4h00m49s
